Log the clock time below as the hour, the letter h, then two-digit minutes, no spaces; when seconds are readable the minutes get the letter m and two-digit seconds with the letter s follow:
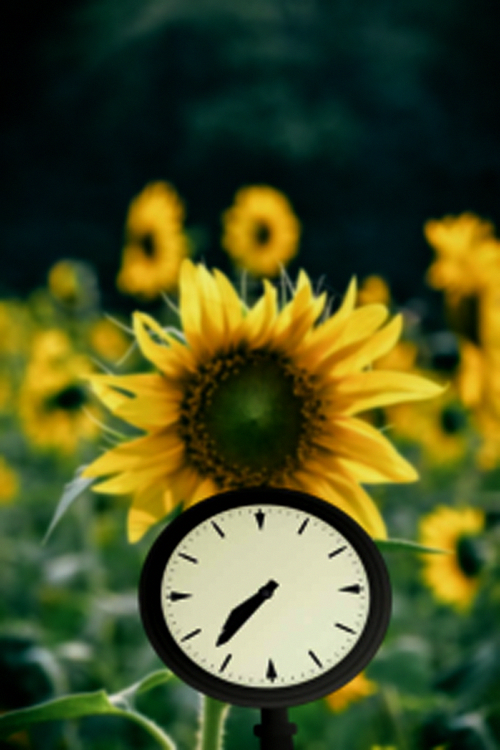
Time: 7h37
